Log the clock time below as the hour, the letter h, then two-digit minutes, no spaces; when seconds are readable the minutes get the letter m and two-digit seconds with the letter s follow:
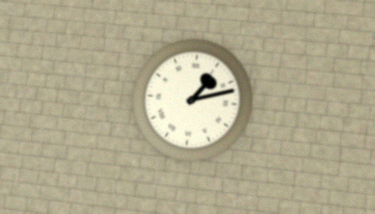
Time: 1h12
